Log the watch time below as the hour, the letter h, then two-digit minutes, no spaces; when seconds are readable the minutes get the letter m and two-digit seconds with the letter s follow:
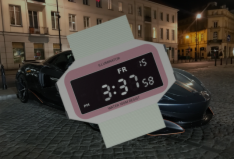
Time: 3h37
